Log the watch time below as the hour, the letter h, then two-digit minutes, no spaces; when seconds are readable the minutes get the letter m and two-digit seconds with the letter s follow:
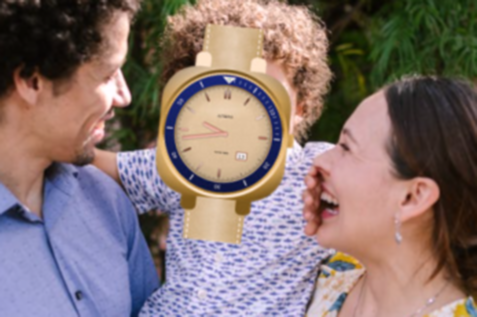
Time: 9h43
